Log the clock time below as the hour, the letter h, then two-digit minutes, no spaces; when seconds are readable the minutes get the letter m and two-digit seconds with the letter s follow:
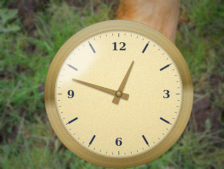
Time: 12h48
